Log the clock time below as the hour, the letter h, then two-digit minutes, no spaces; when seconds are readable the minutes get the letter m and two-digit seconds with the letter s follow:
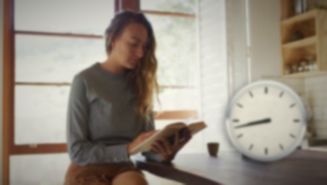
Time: 8h43
